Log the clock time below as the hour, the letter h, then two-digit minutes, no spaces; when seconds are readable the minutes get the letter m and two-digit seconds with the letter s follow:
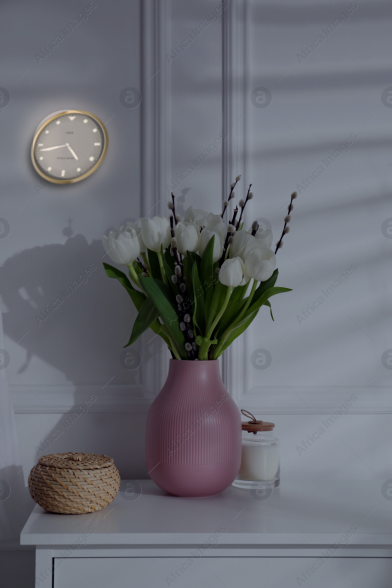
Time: 4h43
